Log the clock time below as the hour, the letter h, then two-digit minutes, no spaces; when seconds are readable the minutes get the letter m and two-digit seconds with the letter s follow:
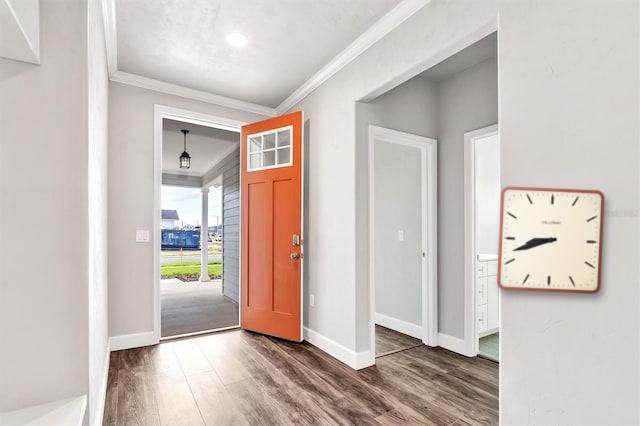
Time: 8h42
